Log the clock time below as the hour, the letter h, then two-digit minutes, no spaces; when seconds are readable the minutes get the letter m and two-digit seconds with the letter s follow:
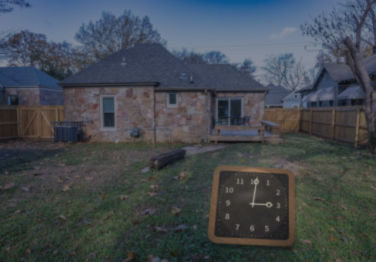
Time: 3h01
